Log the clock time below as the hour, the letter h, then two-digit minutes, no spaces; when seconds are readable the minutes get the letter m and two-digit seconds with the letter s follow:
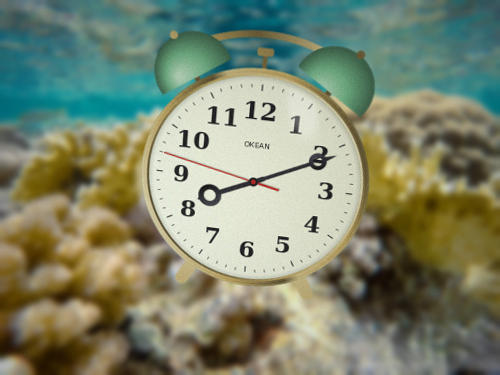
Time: 8h10m47s
